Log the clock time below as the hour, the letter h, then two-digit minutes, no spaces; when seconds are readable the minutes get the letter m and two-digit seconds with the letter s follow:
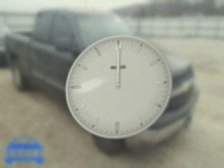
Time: 12h00
